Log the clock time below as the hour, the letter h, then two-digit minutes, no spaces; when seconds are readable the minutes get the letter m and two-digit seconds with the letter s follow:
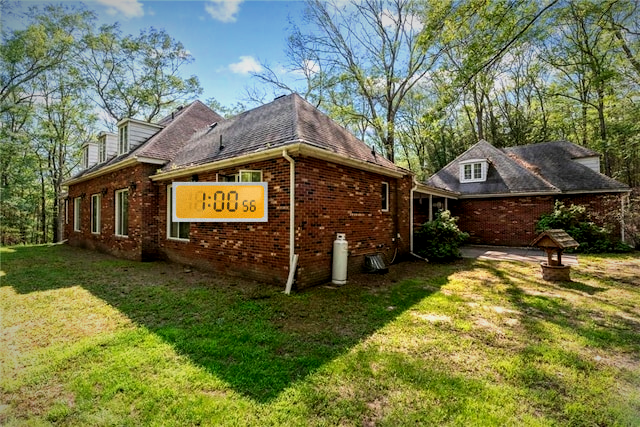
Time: 1h00m56s
